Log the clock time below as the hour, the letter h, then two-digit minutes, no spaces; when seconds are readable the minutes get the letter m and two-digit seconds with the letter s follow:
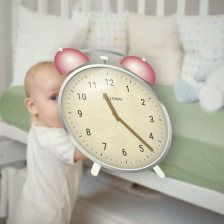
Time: 11h23
